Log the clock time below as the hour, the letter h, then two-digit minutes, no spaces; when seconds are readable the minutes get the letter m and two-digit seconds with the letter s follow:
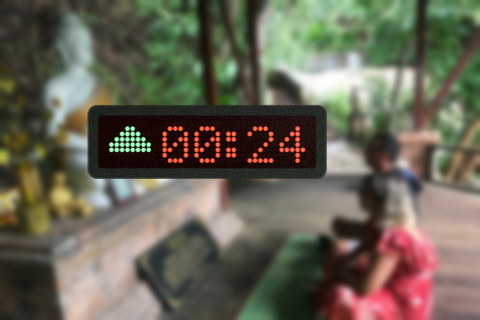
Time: 0h24
